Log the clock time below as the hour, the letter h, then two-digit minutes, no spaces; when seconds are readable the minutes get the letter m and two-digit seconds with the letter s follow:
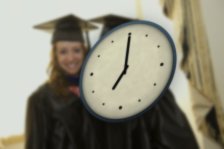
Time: 7h00
